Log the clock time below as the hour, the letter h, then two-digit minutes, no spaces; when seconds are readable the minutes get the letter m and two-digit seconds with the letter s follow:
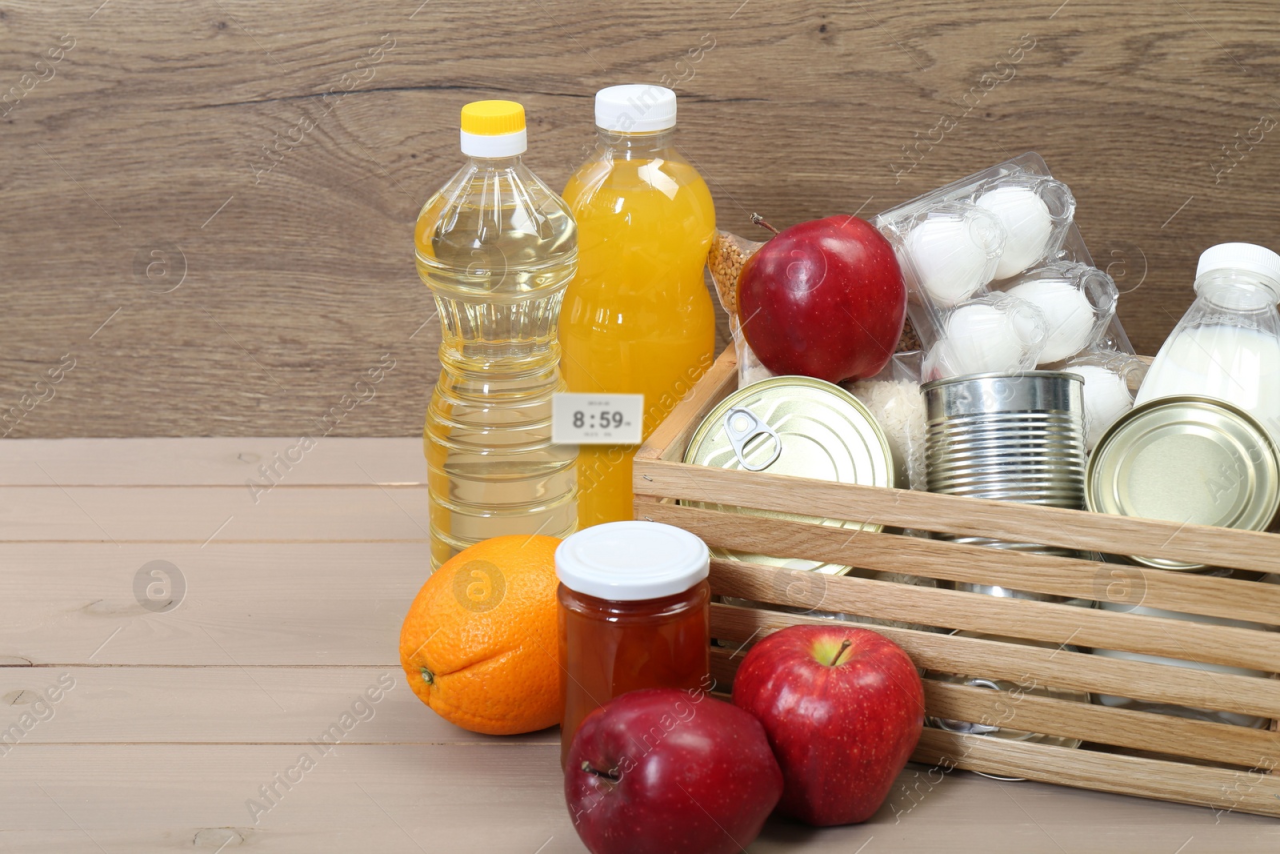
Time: 8h59
